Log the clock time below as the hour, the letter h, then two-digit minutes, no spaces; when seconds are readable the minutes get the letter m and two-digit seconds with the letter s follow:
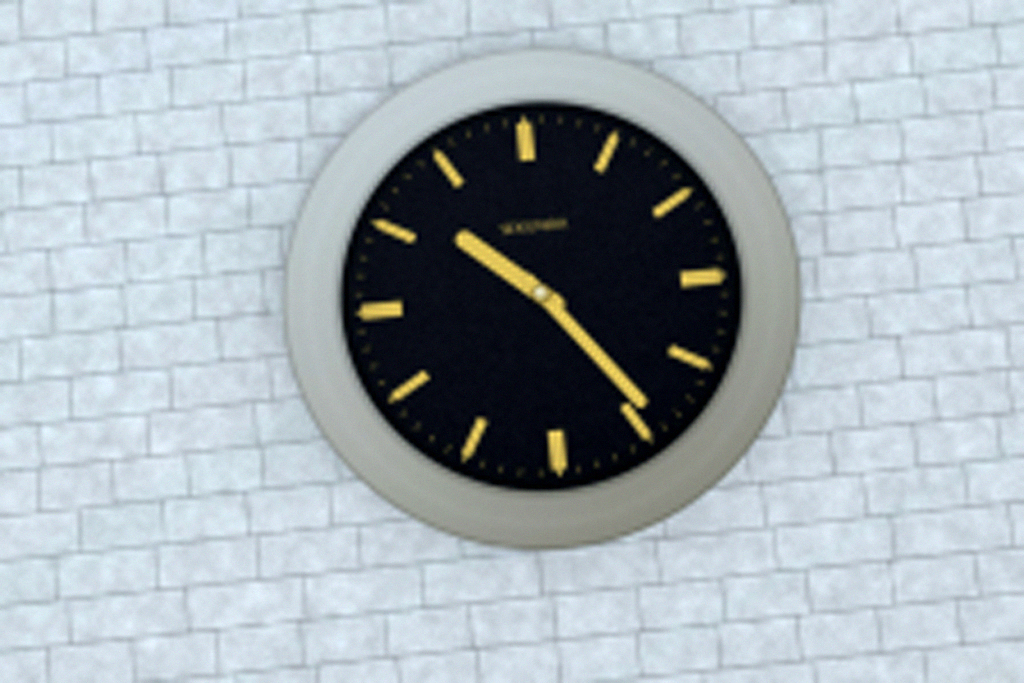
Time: 10h24
